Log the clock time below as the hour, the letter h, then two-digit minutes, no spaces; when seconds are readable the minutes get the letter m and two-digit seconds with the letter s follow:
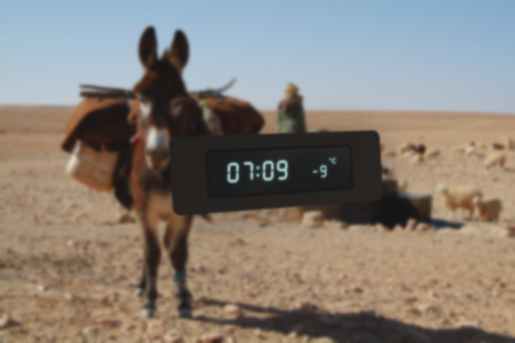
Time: 7h09
